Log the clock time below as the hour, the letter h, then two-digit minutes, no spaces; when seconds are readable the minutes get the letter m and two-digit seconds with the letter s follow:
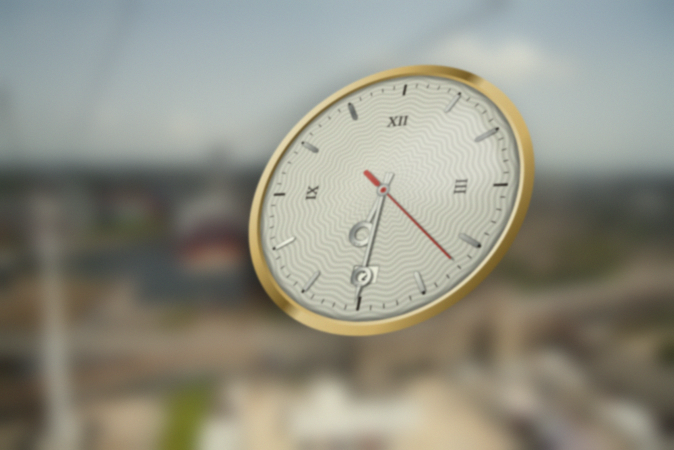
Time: 6h30m22s
